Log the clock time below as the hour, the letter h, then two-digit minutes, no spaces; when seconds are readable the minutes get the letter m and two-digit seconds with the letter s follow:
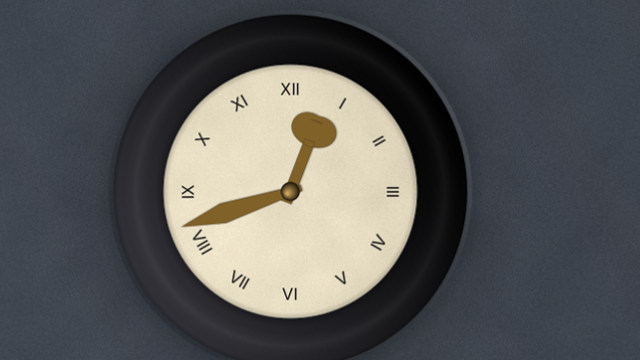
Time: 12h42
